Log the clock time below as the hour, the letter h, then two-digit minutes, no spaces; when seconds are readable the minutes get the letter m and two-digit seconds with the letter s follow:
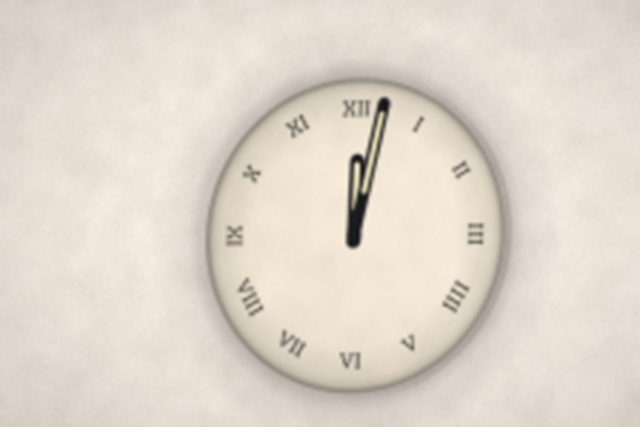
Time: 12h02
